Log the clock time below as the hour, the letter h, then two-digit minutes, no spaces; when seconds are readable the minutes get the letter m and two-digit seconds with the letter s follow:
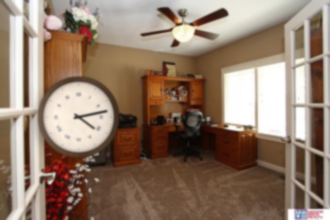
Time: 4h13
